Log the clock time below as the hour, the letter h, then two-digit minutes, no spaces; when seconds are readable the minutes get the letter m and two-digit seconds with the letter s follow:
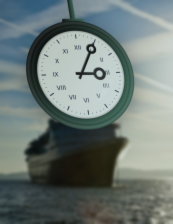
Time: 3h05
